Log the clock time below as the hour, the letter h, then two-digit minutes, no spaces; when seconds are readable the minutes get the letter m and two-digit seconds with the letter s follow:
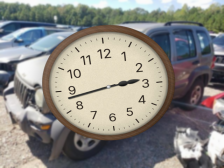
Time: 2h43
